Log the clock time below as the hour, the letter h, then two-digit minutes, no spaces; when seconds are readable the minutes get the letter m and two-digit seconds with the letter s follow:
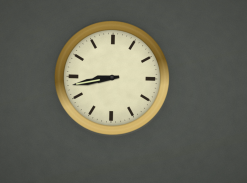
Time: 8h43
